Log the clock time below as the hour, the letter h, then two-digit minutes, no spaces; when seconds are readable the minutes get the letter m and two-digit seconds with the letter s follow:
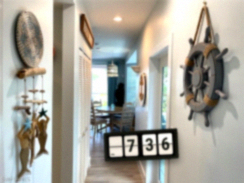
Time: 7h36
